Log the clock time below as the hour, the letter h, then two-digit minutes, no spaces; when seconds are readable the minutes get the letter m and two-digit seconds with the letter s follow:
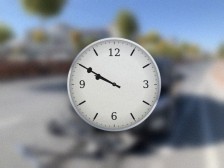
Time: 9h50
